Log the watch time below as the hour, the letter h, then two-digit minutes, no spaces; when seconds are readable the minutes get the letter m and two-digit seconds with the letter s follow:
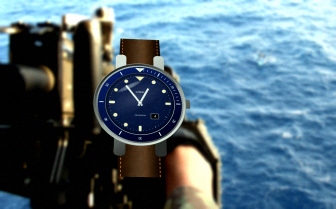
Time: 12h54
